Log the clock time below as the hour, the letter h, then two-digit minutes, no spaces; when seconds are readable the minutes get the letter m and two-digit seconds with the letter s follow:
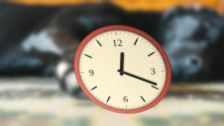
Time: 12h19
